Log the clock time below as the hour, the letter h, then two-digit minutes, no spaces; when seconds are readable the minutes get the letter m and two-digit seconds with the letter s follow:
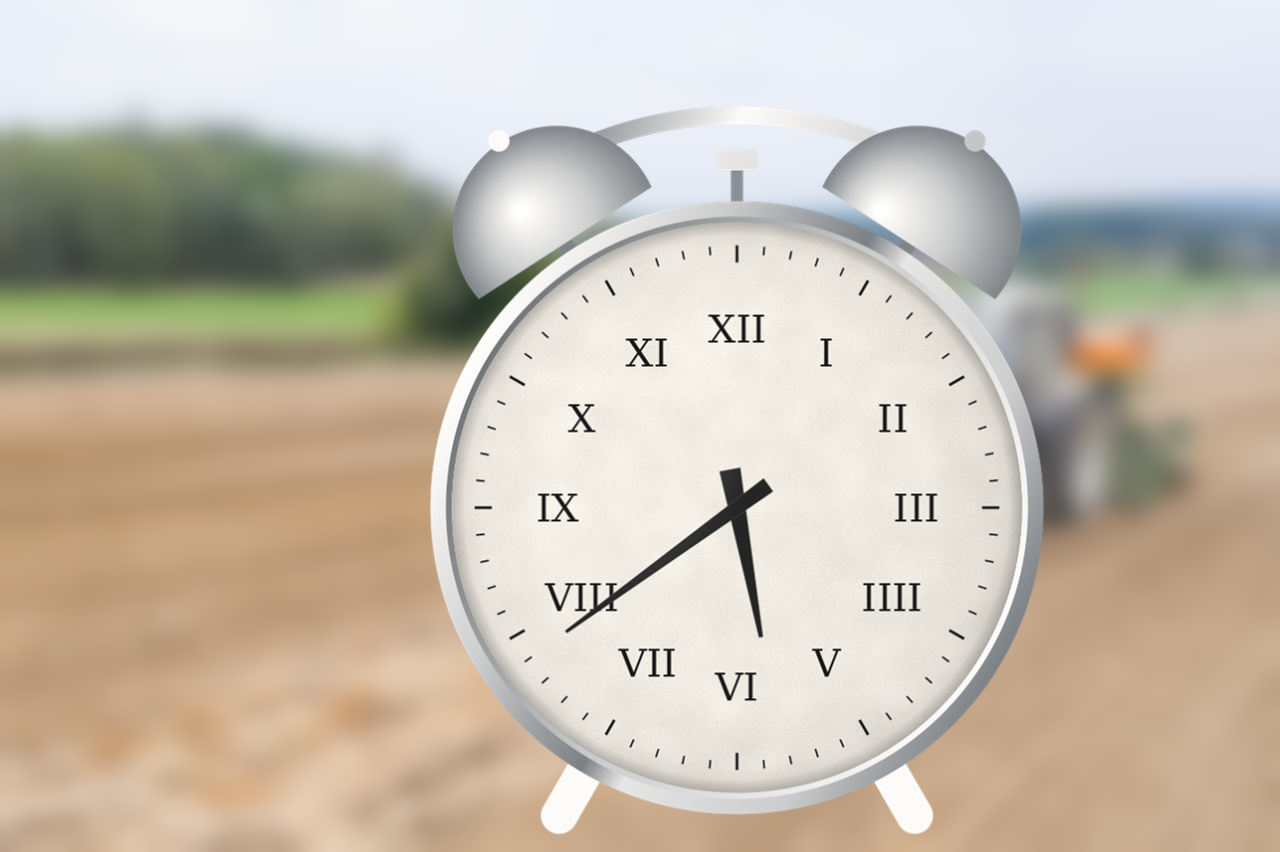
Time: 5h39
